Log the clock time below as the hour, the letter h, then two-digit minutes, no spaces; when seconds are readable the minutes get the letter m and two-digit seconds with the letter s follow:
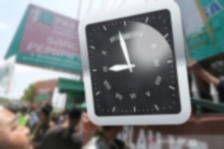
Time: 8h58
